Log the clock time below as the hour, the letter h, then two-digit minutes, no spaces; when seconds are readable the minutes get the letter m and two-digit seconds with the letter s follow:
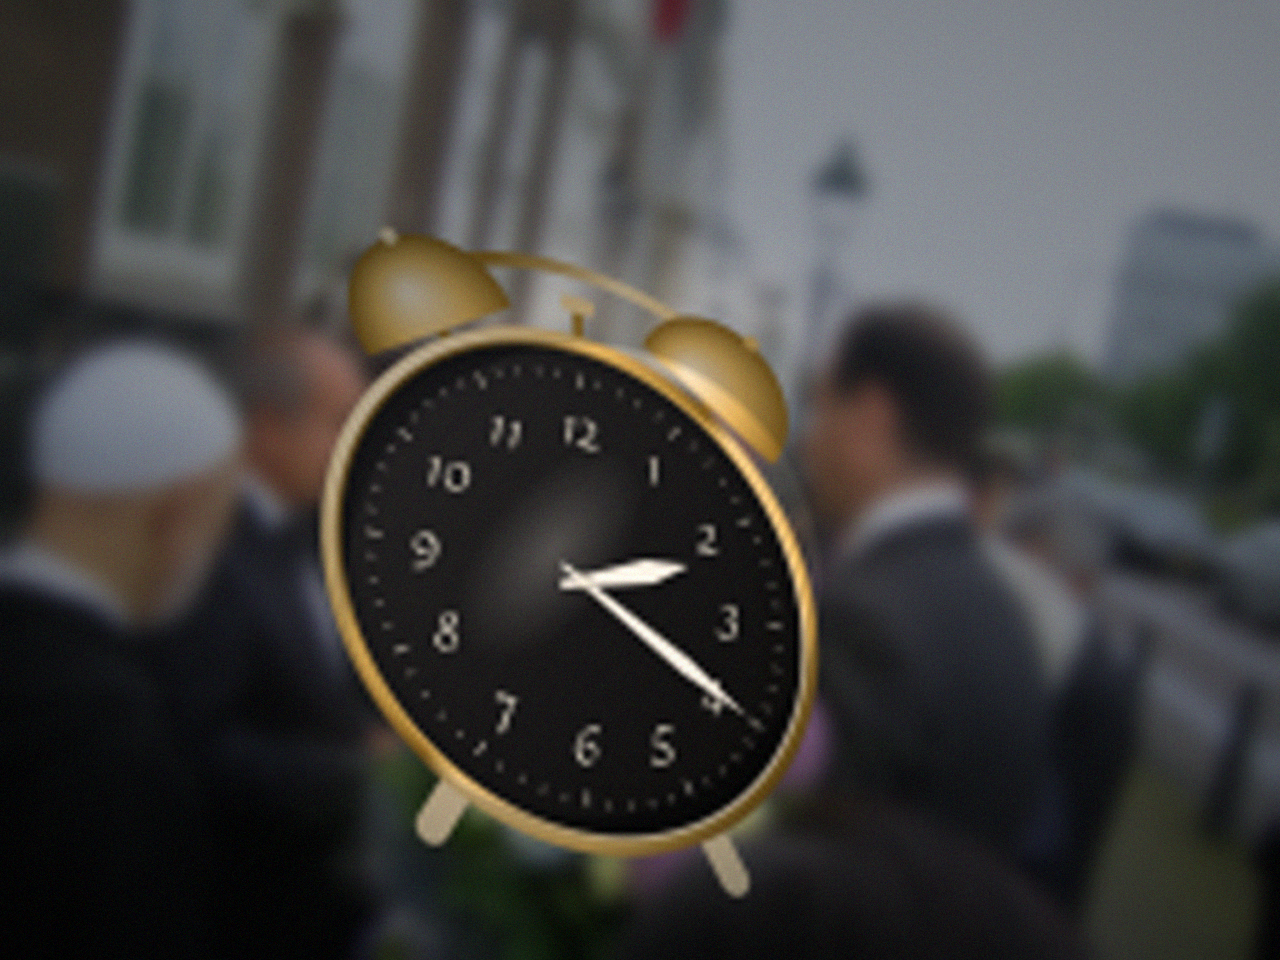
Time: 2h20
